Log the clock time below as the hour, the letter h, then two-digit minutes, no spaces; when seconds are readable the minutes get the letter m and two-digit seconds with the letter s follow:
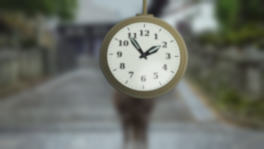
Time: 1h54
